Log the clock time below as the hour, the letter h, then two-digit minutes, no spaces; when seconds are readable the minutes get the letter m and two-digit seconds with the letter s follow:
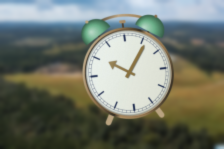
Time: 10h06
